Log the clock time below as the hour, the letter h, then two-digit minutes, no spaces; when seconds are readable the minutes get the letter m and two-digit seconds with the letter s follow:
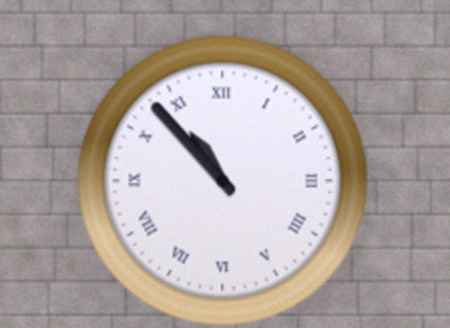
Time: 10h53
